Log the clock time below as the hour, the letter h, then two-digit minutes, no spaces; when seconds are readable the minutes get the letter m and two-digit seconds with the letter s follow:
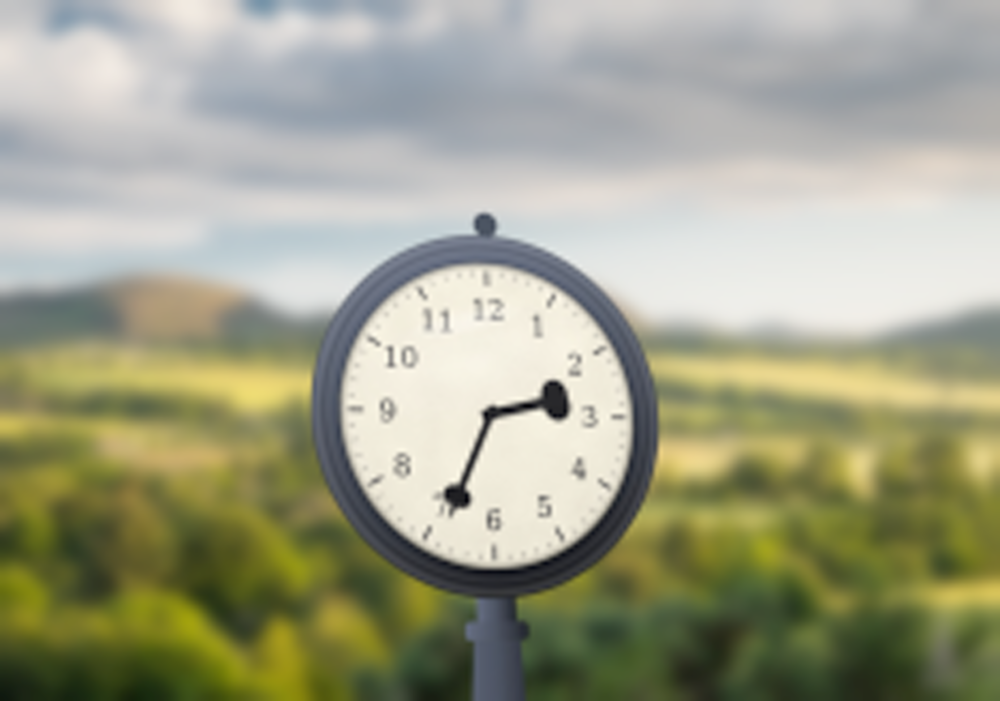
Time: 2h34
